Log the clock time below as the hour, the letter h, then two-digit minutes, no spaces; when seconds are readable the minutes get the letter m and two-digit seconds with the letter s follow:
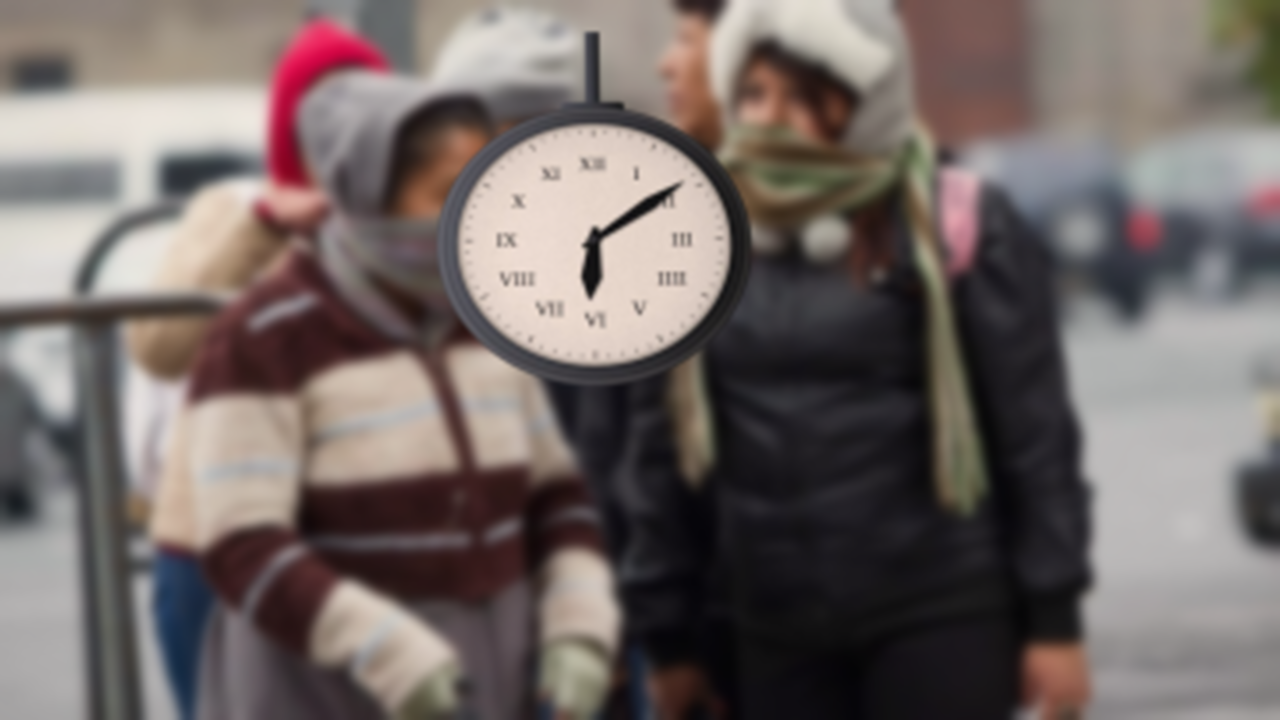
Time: 6h09
